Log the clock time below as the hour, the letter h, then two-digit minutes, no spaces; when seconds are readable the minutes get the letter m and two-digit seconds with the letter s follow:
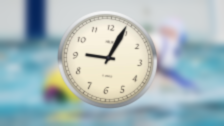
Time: 9h04
